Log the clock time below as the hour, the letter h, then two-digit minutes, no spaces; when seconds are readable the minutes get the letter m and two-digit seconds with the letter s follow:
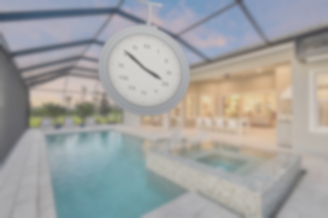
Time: 3h51
